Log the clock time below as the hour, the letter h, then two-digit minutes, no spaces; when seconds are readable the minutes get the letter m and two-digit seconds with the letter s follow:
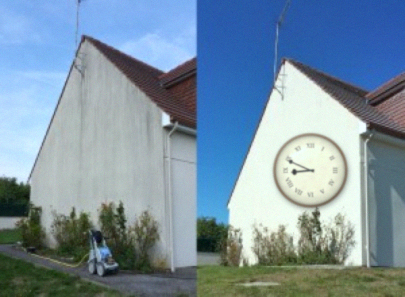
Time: 8h49
